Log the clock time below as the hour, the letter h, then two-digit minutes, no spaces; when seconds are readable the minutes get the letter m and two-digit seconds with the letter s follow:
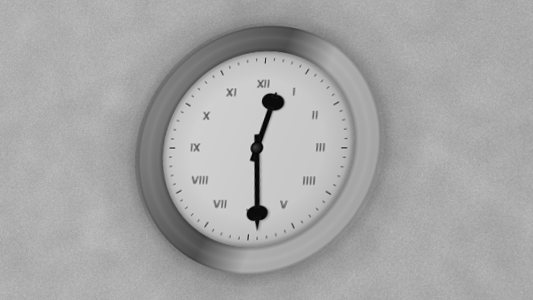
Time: 12h29
